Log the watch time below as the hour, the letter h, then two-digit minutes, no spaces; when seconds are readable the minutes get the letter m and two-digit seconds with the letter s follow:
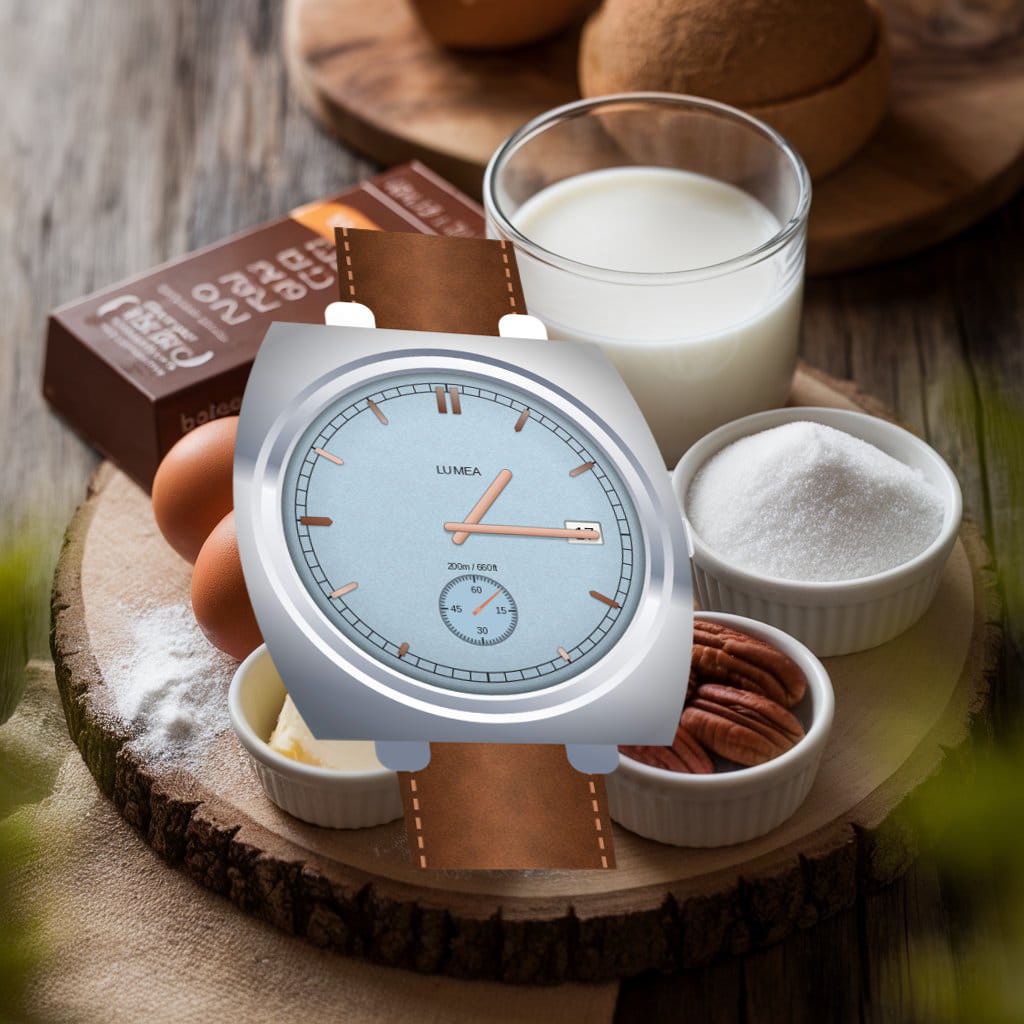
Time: 1h15m08s
